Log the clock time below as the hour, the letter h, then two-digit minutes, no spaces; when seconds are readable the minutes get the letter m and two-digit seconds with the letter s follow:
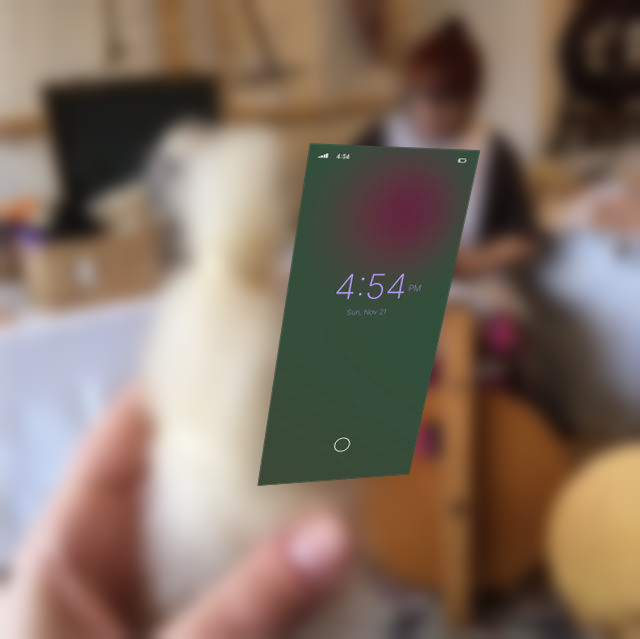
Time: 4h54
